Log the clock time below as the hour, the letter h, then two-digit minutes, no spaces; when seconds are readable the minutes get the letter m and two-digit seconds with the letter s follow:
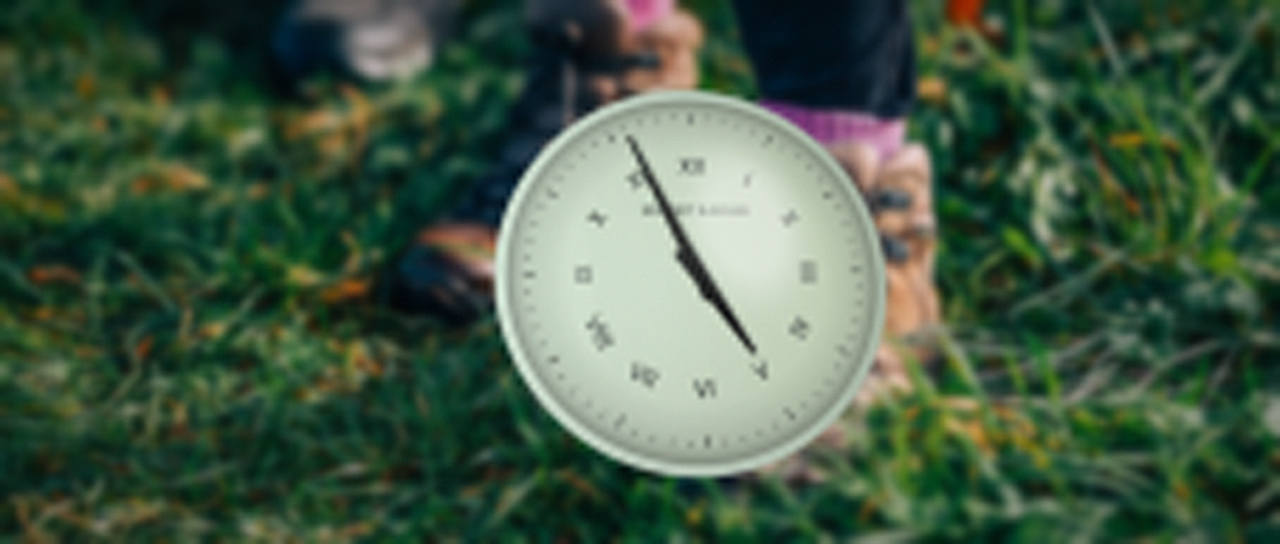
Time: 4h56
